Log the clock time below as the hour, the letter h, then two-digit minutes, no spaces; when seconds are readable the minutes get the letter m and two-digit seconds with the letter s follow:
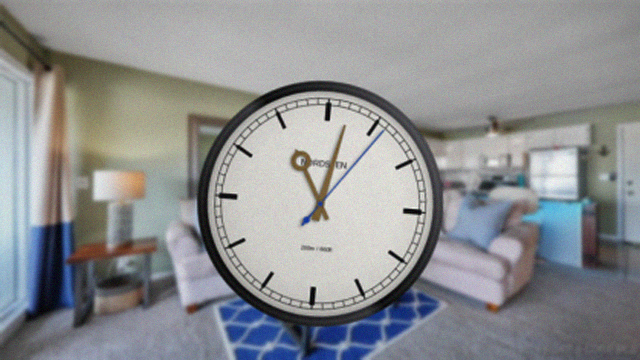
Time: 11h02m06s
